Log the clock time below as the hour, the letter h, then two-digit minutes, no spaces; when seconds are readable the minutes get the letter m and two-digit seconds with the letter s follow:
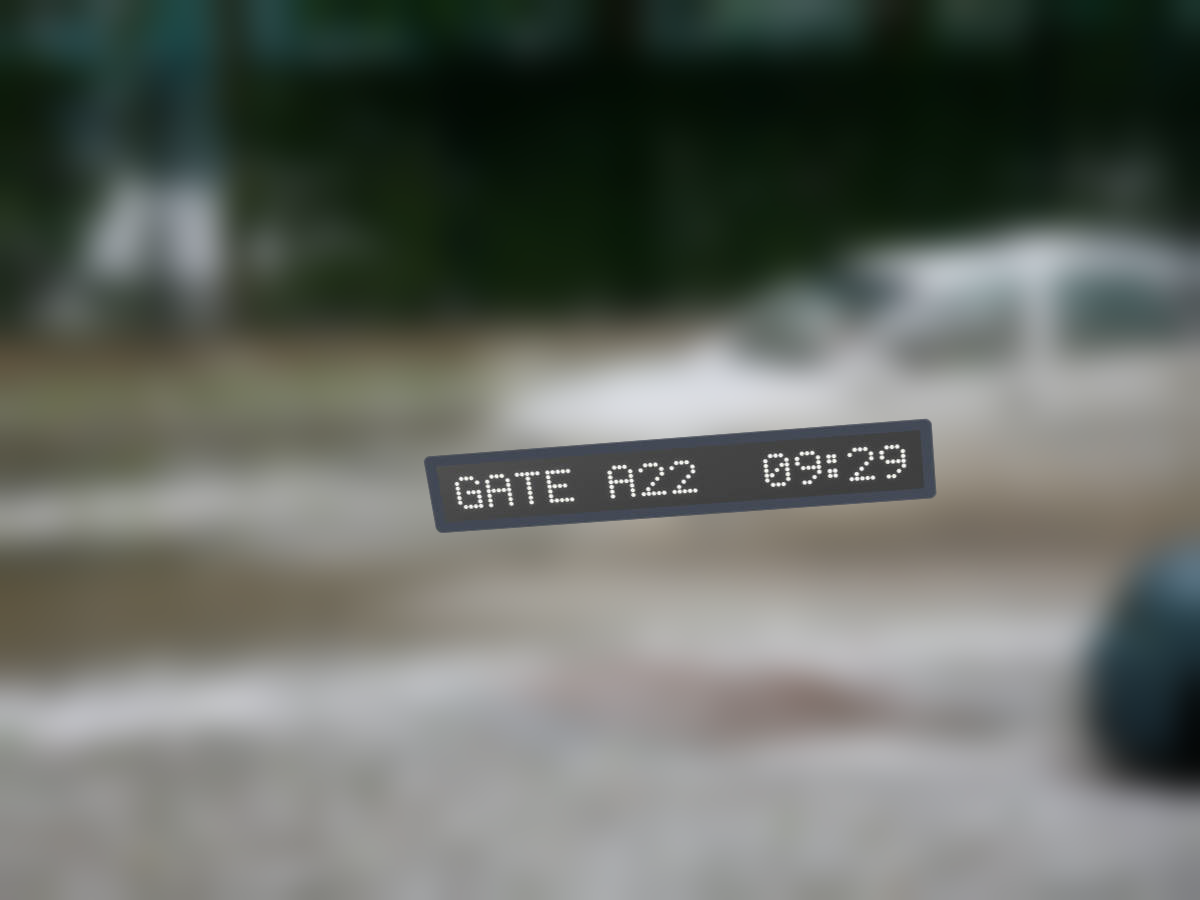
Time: 9h29
